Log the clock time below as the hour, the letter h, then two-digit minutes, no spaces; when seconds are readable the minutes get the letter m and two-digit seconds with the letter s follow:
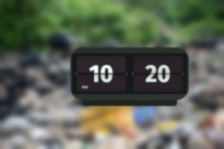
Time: 10h20
